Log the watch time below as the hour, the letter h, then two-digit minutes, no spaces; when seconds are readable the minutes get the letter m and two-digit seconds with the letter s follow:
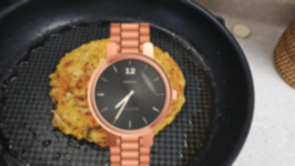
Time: 7h35
